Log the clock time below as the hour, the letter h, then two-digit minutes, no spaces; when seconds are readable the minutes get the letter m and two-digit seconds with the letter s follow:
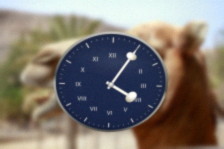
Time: 4h05
